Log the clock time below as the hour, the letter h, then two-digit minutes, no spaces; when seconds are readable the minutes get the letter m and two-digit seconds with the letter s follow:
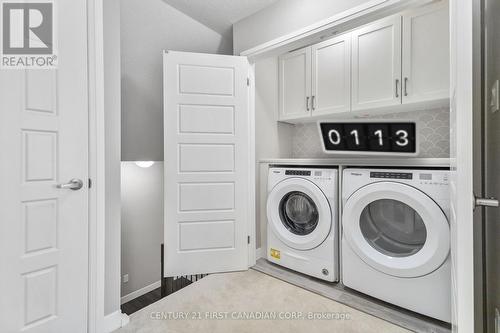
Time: 1h13
